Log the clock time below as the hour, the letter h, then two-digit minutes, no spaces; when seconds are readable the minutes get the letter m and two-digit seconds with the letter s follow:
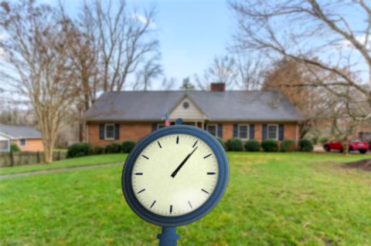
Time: 1h06
